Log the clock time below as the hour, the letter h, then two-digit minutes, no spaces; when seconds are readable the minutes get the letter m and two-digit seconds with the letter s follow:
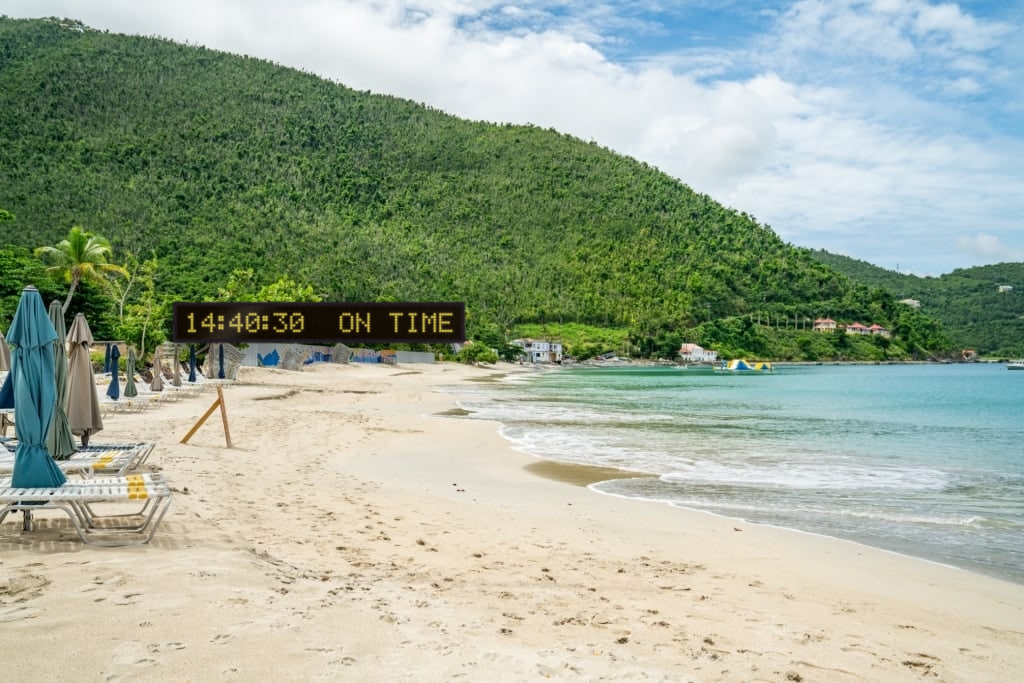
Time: 14h40m30s
